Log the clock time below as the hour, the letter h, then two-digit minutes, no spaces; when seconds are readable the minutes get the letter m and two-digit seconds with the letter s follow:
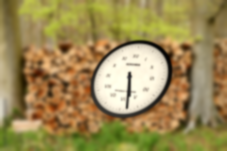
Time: 5h28
